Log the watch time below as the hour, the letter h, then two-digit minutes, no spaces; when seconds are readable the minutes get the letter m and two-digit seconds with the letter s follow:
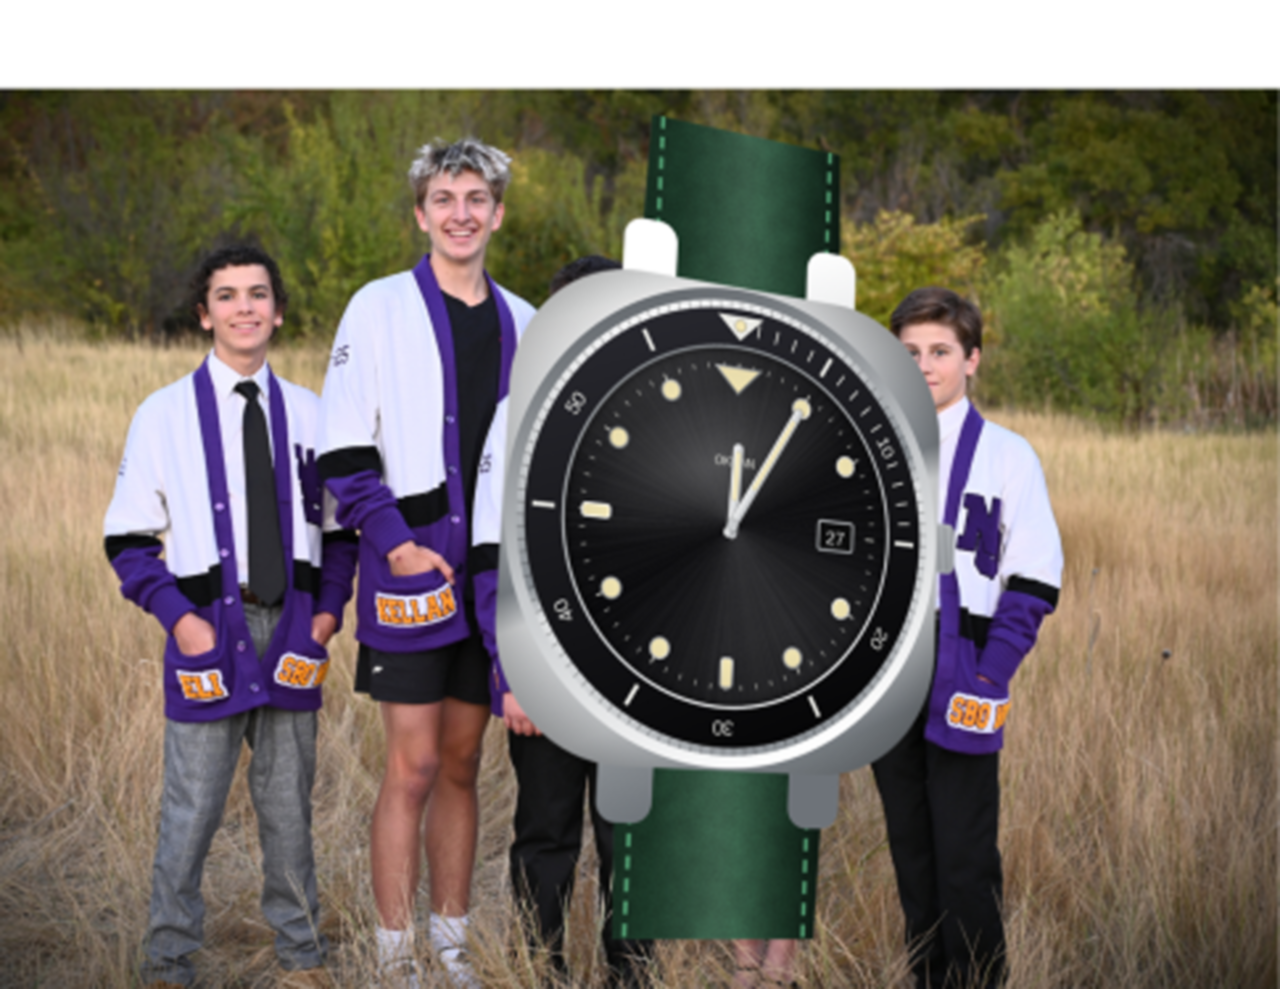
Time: 12h05
